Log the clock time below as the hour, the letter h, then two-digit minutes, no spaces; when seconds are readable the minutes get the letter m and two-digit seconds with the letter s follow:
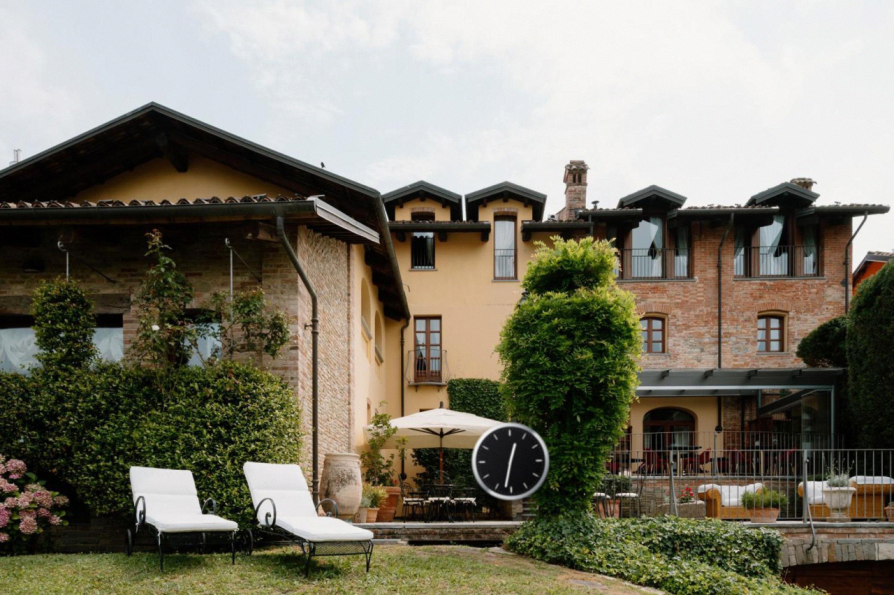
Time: 12h32
